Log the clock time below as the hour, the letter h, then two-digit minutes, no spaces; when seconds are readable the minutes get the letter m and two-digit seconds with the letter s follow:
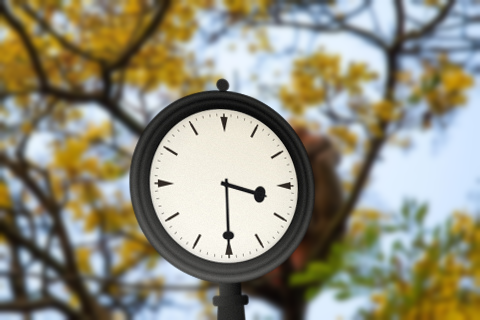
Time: 3h30
